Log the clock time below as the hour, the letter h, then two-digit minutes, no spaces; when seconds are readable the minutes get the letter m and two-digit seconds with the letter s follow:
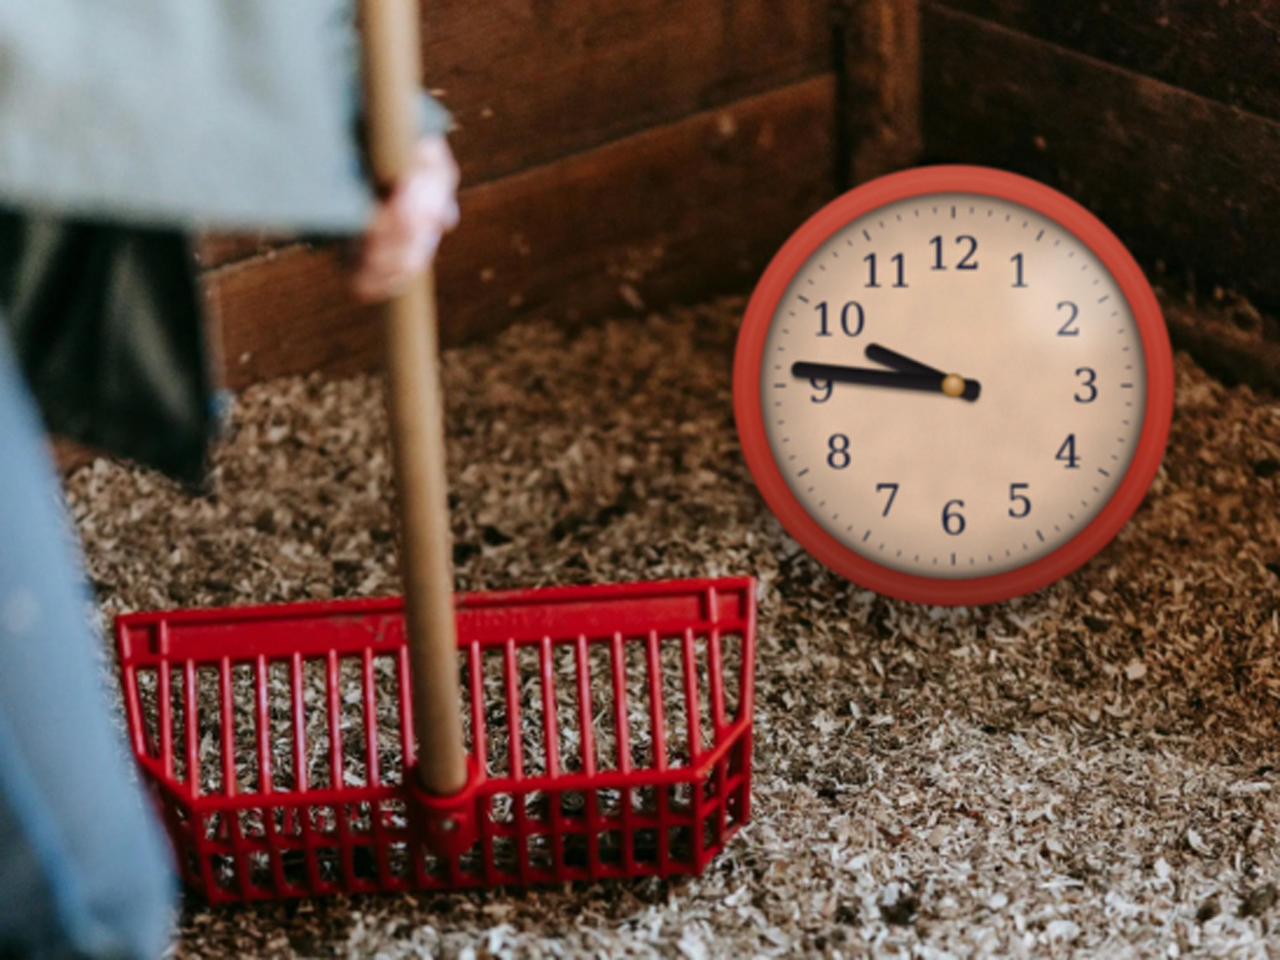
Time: 9h46
